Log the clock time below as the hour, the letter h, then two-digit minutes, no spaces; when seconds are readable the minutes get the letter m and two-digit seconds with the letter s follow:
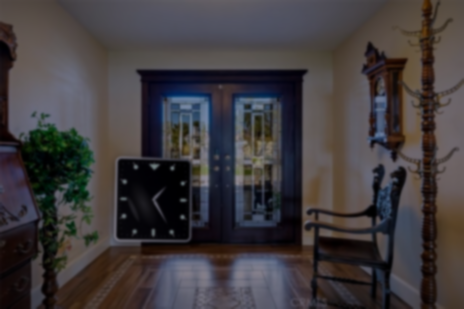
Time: 1h25
